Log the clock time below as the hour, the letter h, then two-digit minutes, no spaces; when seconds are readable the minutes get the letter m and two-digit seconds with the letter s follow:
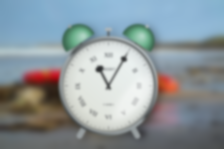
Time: 11h05
